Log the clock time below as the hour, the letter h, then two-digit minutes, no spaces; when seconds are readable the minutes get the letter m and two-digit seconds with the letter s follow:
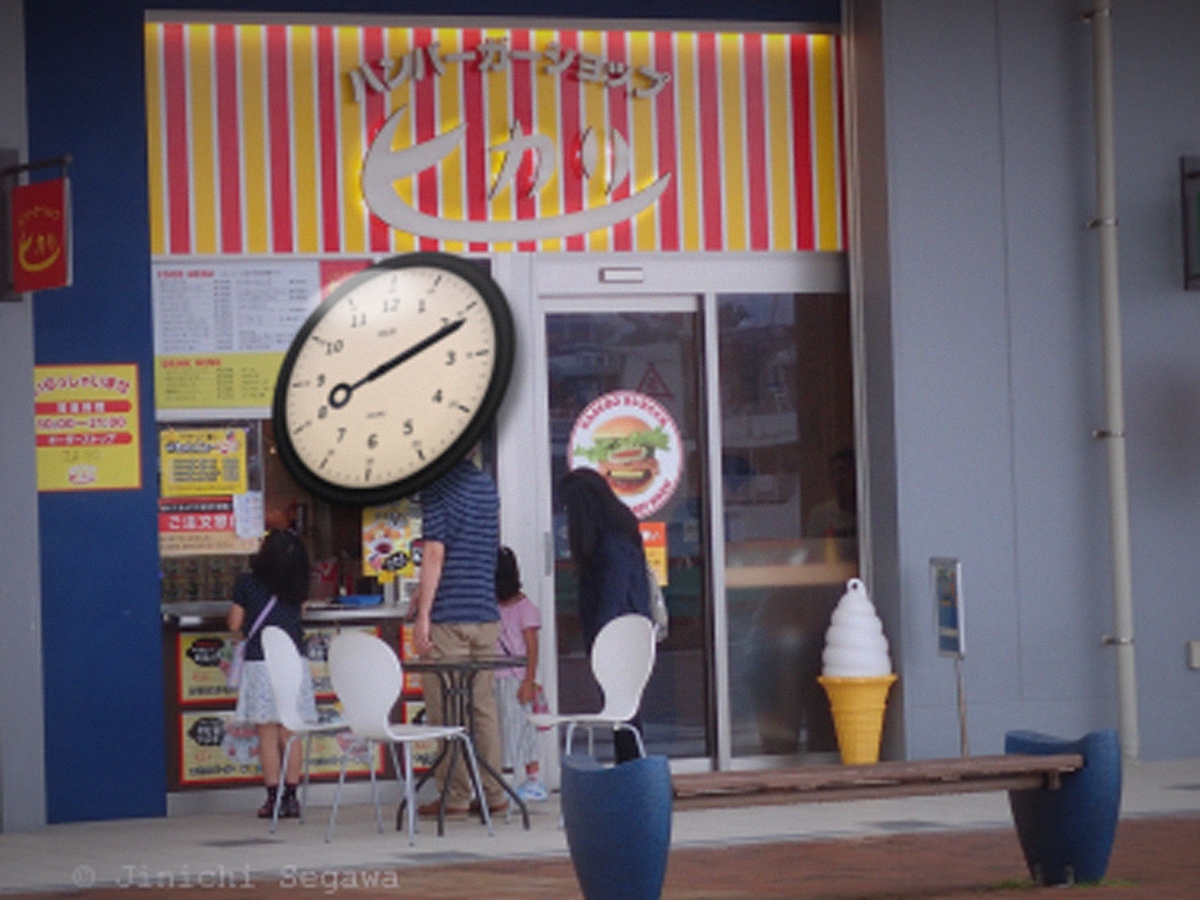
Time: 8h11
